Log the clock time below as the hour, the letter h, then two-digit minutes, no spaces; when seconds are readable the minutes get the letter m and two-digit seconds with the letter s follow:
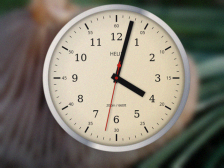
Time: 4h02m32s
